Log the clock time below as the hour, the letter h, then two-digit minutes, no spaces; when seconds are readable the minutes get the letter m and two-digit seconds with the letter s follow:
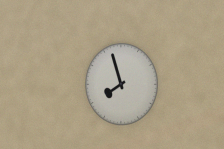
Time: 7h57
